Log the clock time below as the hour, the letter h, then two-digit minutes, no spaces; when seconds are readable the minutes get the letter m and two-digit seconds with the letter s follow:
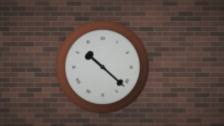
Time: 10h22
